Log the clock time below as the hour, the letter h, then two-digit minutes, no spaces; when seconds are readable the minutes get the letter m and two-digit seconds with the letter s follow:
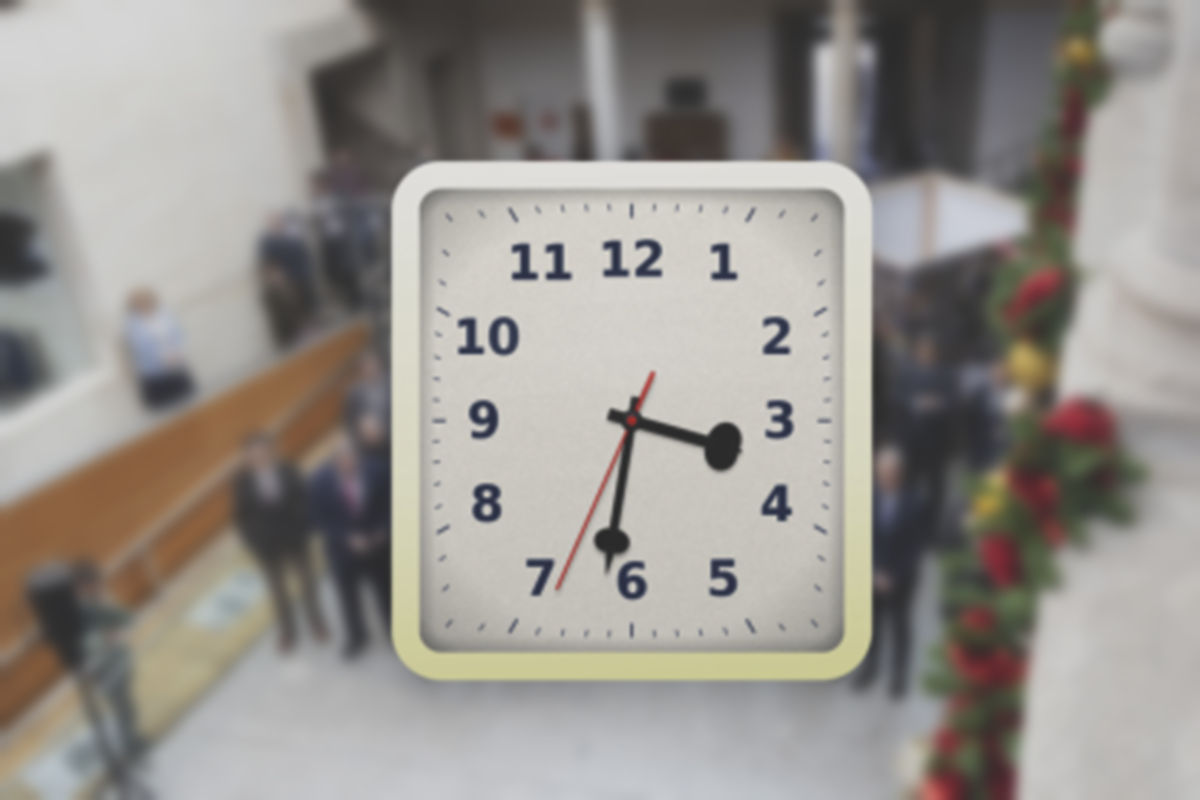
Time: 3h31m34s
